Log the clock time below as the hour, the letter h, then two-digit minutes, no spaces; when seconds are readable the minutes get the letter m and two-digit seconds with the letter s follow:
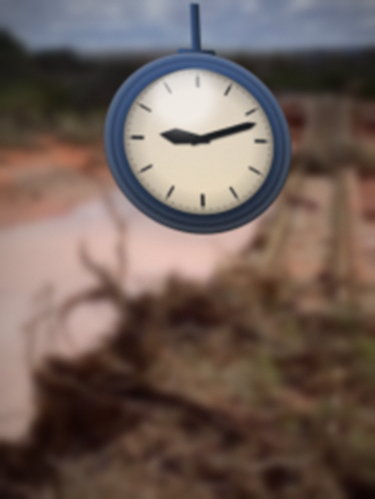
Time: 9h12
